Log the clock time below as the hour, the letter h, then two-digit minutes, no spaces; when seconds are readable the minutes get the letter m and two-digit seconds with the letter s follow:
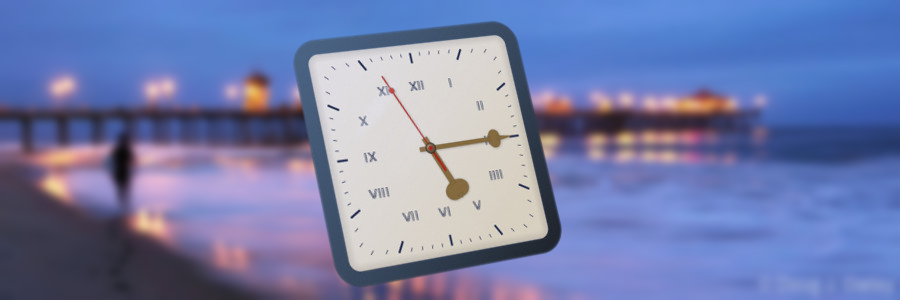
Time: 5h14m56s
